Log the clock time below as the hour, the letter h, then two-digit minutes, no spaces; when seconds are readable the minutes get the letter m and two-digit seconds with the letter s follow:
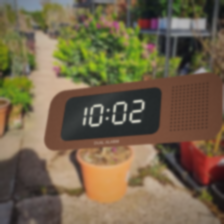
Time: 10h02
